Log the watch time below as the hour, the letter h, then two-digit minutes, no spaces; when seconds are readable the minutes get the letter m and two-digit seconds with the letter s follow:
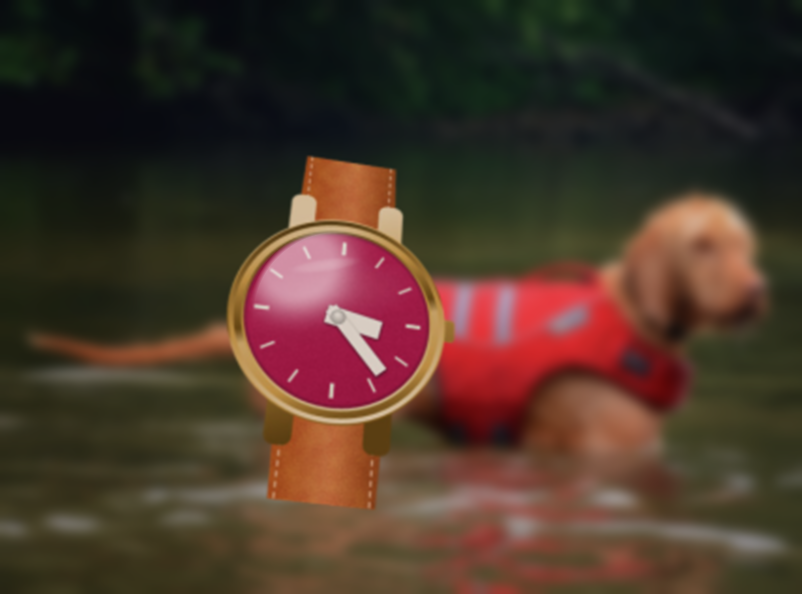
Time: 3h23
